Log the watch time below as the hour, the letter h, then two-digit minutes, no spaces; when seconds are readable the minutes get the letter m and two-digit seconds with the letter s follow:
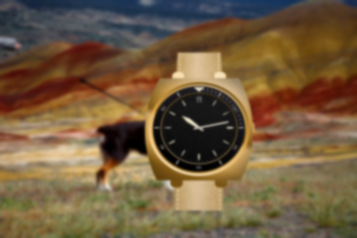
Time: 10h13
